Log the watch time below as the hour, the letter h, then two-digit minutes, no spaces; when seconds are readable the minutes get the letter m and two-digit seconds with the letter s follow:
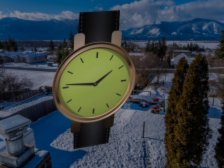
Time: 1h46
